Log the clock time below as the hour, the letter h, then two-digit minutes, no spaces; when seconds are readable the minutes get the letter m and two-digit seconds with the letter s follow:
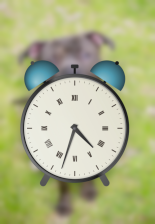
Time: 4h33
